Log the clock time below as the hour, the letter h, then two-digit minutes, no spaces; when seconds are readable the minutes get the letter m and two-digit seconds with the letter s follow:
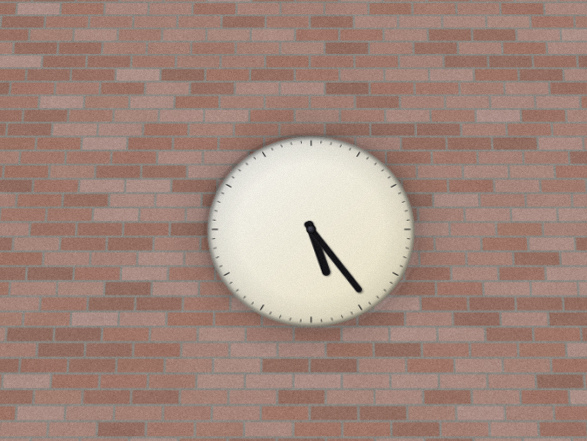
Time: 5h24
